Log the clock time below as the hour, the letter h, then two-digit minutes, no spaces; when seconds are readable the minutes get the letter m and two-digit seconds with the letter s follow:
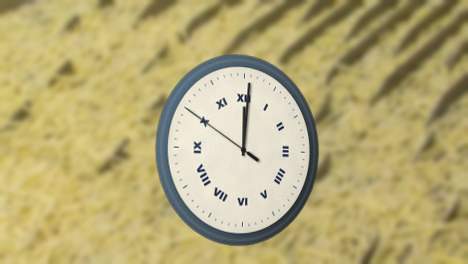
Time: 12h00m50s
